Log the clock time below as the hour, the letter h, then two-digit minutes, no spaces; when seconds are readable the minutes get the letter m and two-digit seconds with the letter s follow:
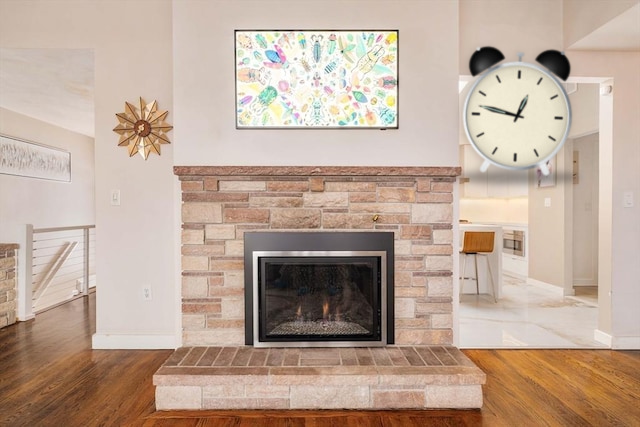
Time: 12h47
